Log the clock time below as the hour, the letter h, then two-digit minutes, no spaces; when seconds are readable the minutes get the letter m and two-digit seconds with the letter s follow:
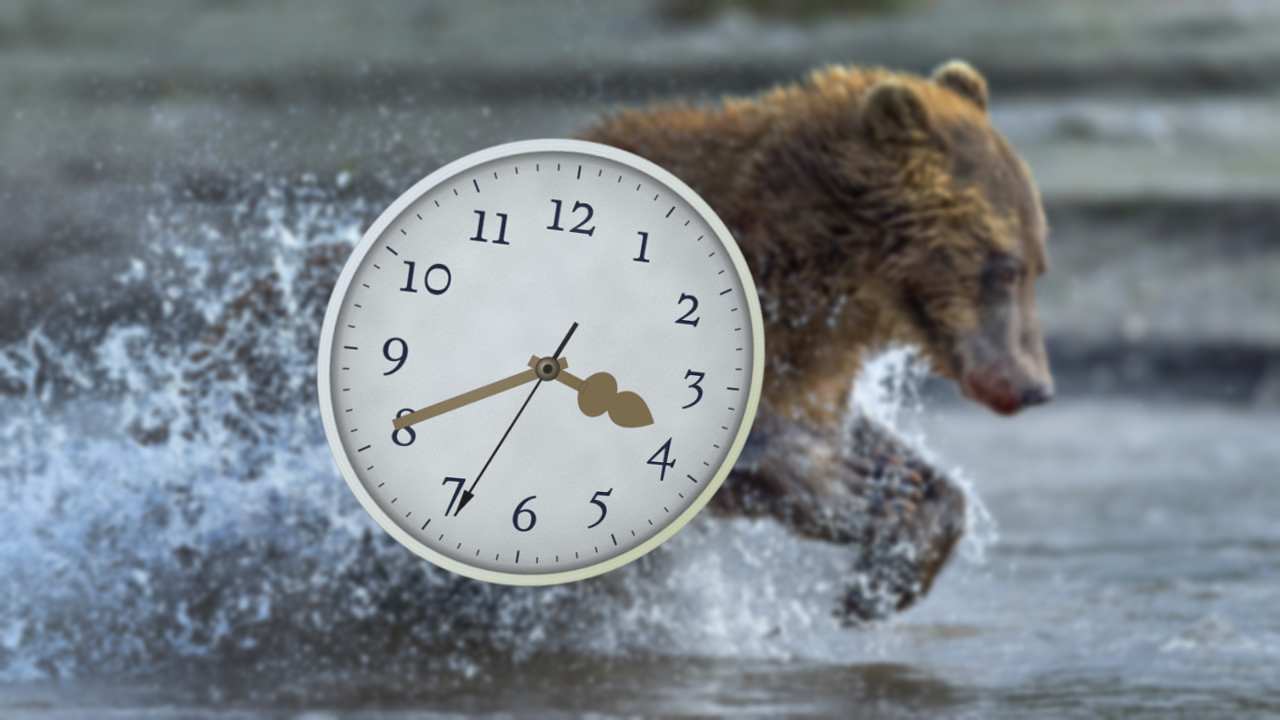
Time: 3h40m34s
